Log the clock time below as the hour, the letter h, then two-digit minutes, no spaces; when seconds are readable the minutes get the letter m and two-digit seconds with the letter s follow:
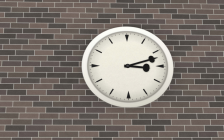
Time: 3h12
